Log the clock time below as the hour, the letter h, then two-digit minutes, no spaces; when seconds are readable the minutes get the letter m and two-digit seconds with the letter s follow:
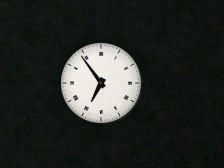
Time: 6h54
